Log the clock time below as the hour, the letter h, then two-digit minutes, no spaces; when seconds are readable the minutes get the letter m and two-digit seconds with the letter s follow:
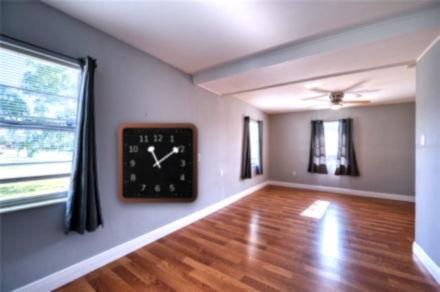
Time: 11h09
